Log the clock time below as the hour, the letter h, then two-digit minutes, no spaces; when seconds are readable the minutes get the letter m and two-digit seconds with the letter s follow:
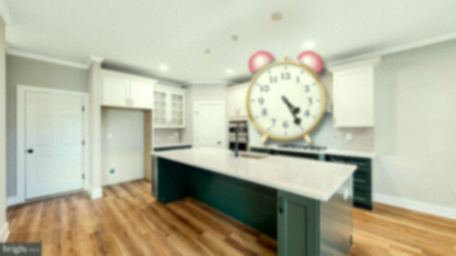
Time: 4h25
